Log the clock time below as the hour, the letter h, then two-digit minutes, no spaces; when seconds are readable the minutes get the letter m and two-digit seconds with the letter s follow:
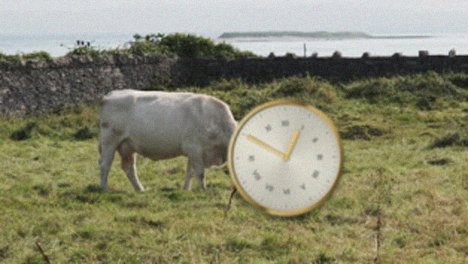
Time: 12h50
